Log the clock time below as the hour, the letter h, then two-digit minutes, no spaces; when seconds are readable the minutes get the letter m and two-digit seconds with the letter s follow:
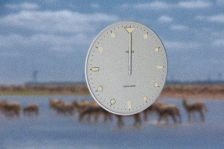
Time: 12h00
